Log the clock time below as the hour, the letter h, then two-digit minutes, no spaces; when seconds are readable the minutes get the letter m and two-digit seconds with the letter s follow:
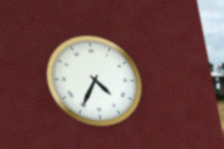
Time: 4h35
